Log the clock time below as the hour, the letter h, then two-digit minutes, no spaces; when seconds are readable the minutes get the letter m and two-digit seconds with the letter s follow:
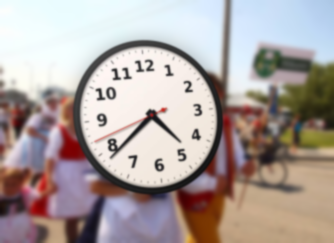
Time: 4h38m42s
